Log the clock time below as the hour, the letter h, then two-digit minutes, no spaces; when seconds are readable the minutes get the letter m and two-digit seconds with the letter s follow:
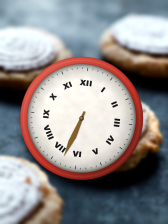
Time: 6h33
